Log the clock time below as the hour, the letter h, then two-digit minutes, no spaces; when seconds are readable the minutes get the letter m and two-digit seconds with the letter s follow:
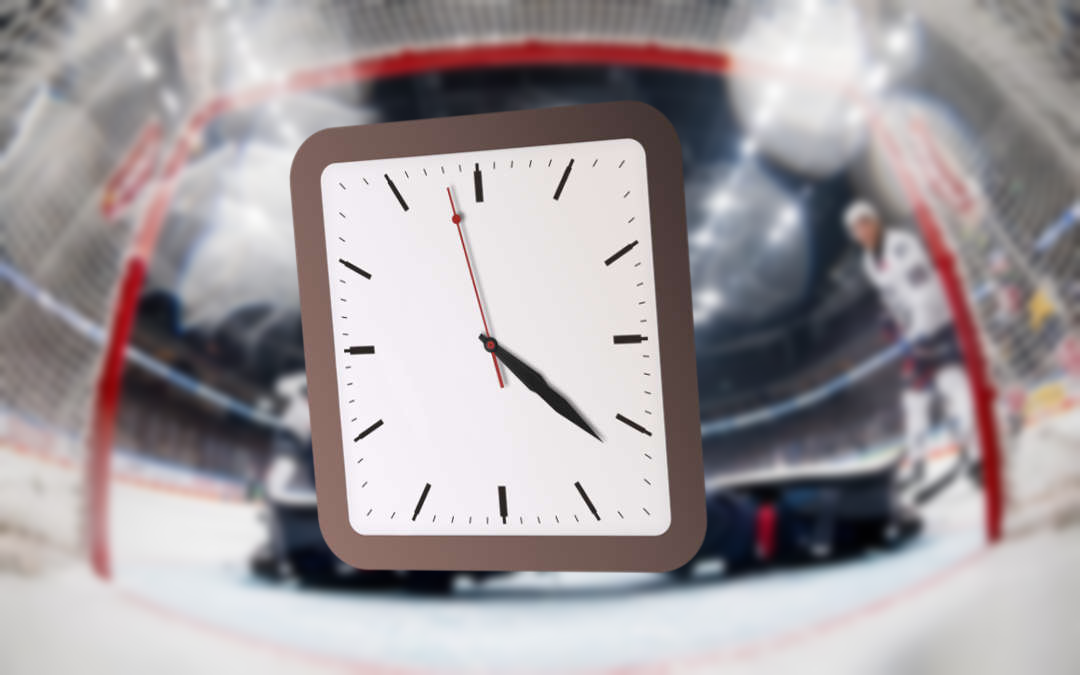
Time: 4h21m58s
